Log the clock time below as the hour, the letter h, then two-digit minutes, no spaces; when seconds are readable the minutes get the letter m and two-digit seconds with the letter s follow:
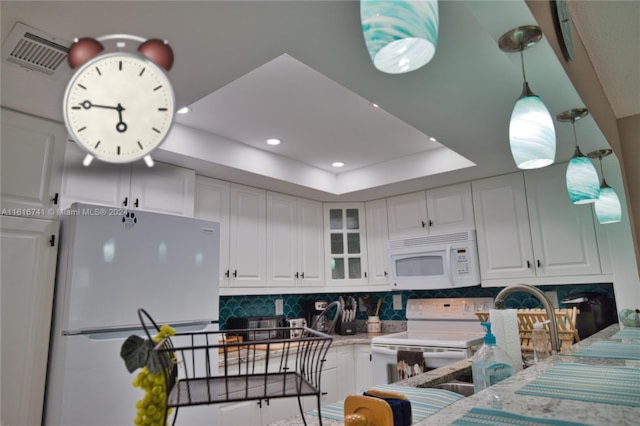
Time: 5h46
